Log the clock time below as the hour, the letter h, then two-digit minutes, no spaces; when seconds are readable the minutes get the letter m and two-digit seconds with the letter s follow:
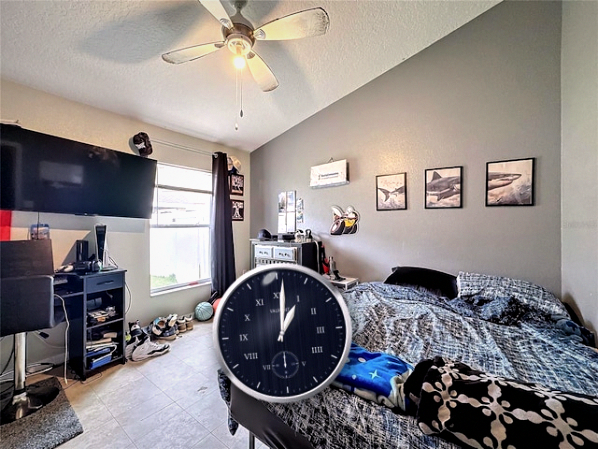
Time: 1h01
